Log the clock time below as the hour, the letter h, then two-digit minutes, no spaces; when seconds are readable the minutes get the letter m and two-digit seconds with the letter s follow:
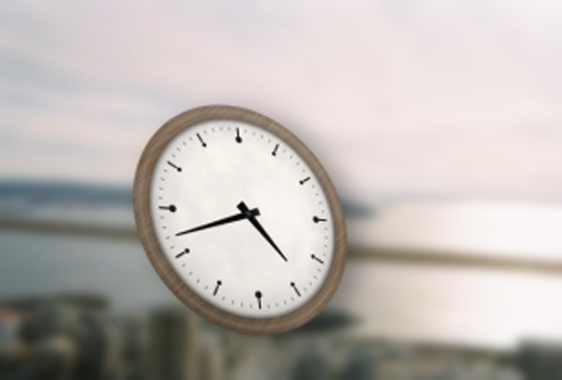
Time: 4h42
